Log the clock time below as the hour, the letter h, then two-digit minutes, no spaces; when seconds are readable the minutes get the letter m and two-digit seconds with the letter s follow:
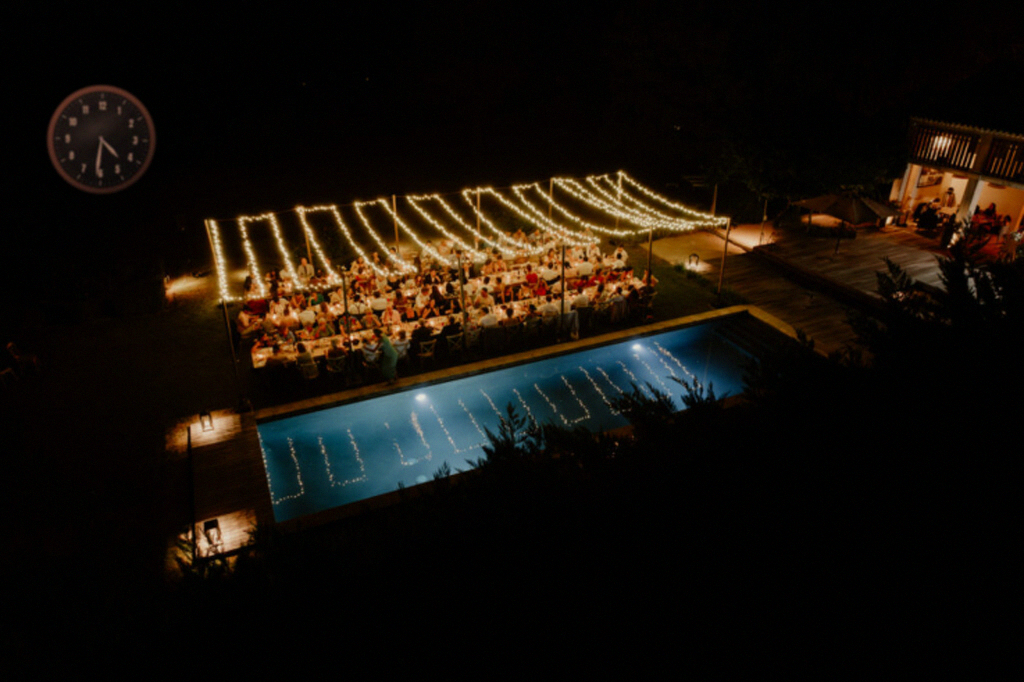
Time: 4h31
